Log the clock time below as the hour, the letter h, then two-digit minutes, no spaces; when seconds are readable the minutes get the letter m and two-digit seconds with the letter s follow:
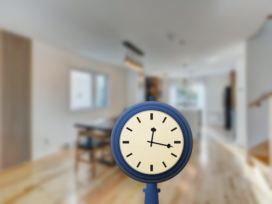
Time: 12h17
